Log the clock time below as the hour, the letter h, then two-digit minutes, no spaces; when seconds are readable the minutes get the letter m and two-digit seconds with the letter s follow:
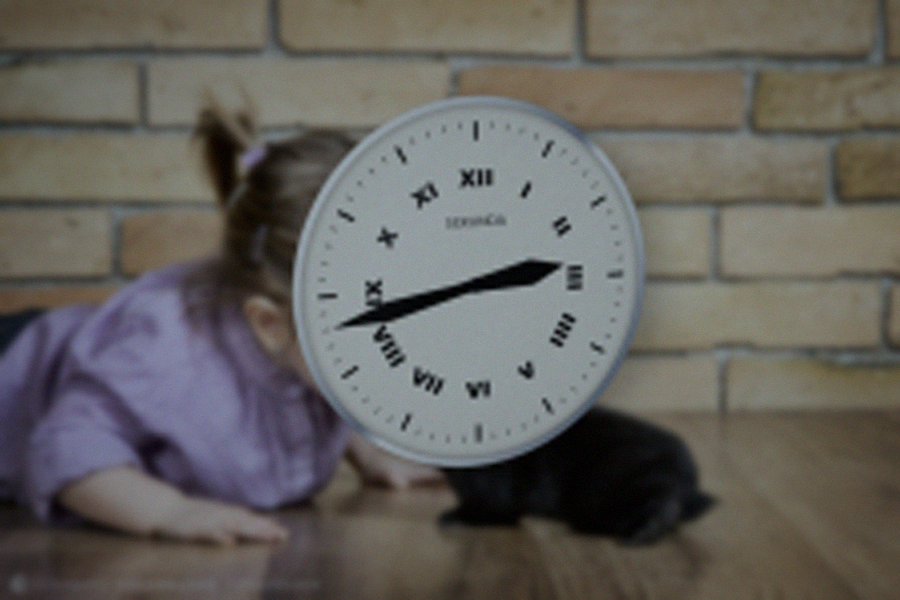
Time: 2h43
